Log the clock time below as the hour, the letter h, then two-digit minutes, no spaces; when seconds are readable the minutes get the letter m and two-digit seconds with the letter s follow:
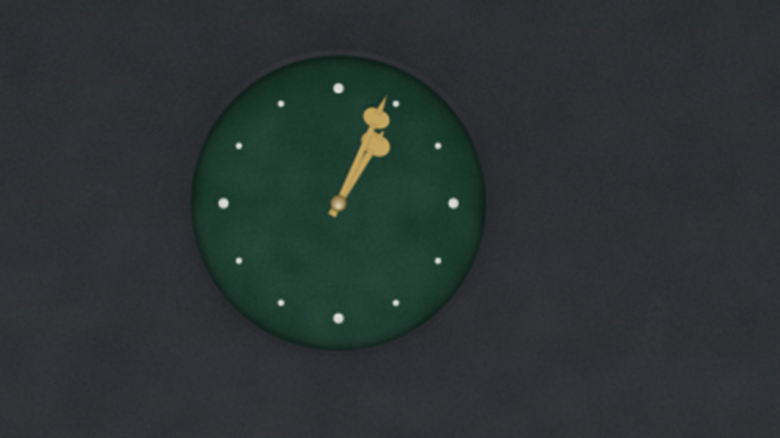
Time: 1h04
